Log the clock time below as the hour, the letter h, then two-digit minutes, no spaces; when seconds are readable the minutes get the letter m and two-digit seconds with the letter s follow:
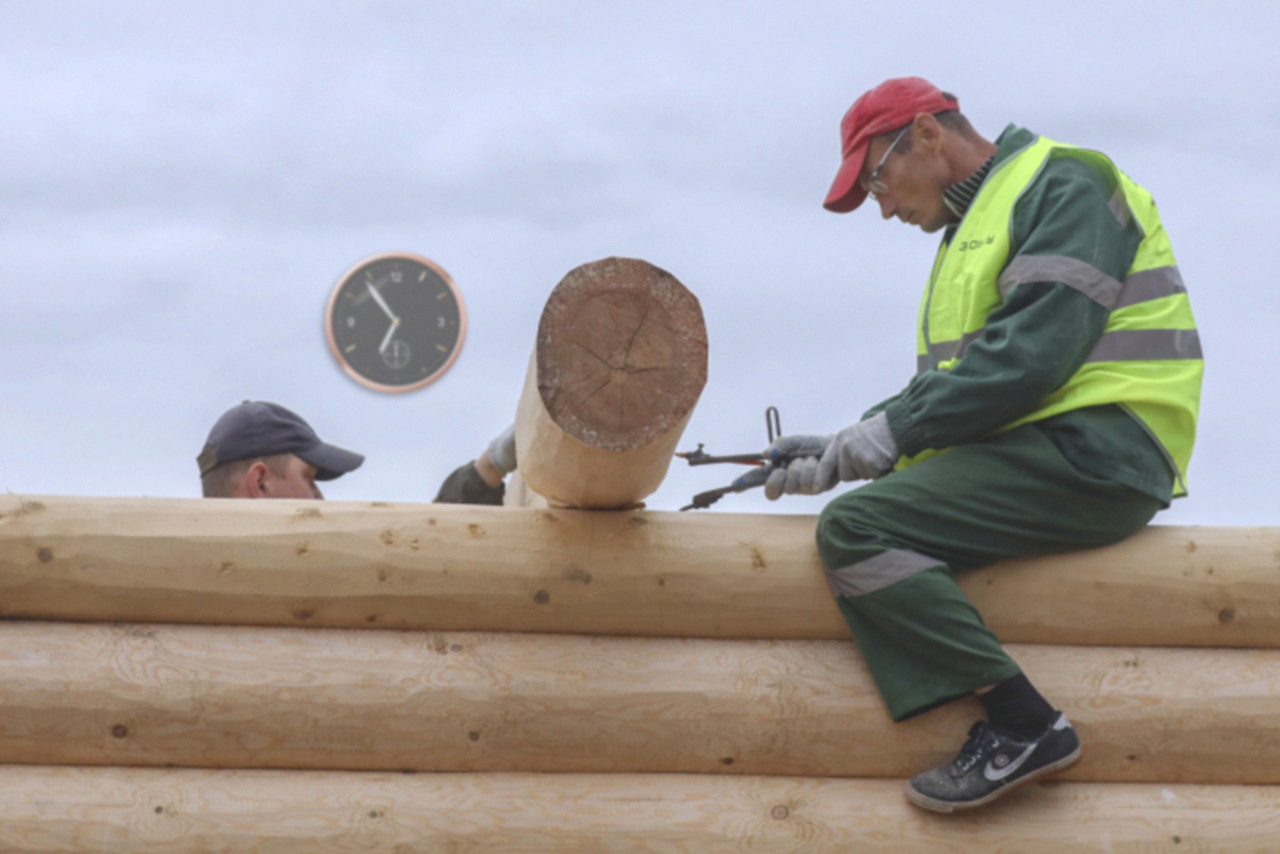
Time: 6h54
